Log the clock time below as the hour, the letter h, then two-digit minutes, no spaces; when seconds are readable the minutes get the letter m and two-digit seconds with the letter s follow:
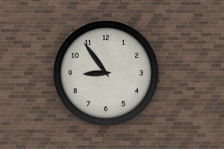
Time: 8h54
